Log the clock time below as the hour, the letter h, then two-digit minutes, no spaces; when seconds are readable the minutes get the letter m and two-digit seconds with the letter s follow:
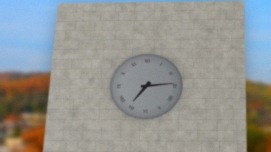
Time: 7h14
